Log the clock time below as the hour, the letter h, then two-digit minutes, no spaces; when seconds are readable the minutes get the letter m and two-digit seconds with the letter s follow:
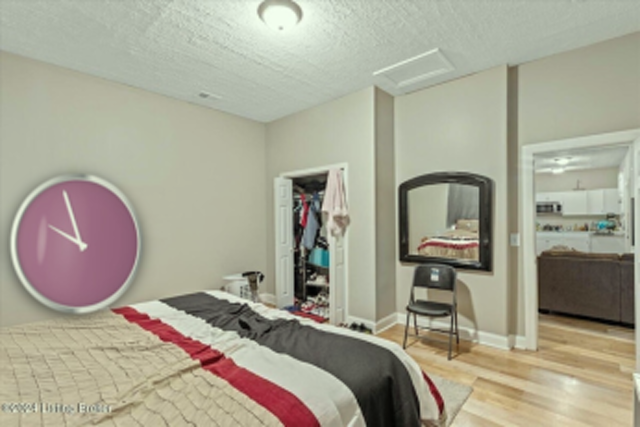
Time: 9h57
